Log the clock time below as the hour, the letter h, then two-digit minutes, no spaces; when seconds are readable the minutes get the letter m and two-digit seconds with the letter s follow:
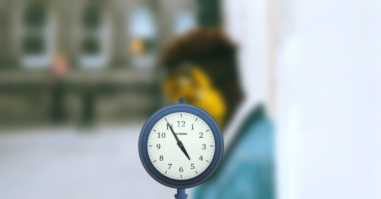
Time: 4h55
